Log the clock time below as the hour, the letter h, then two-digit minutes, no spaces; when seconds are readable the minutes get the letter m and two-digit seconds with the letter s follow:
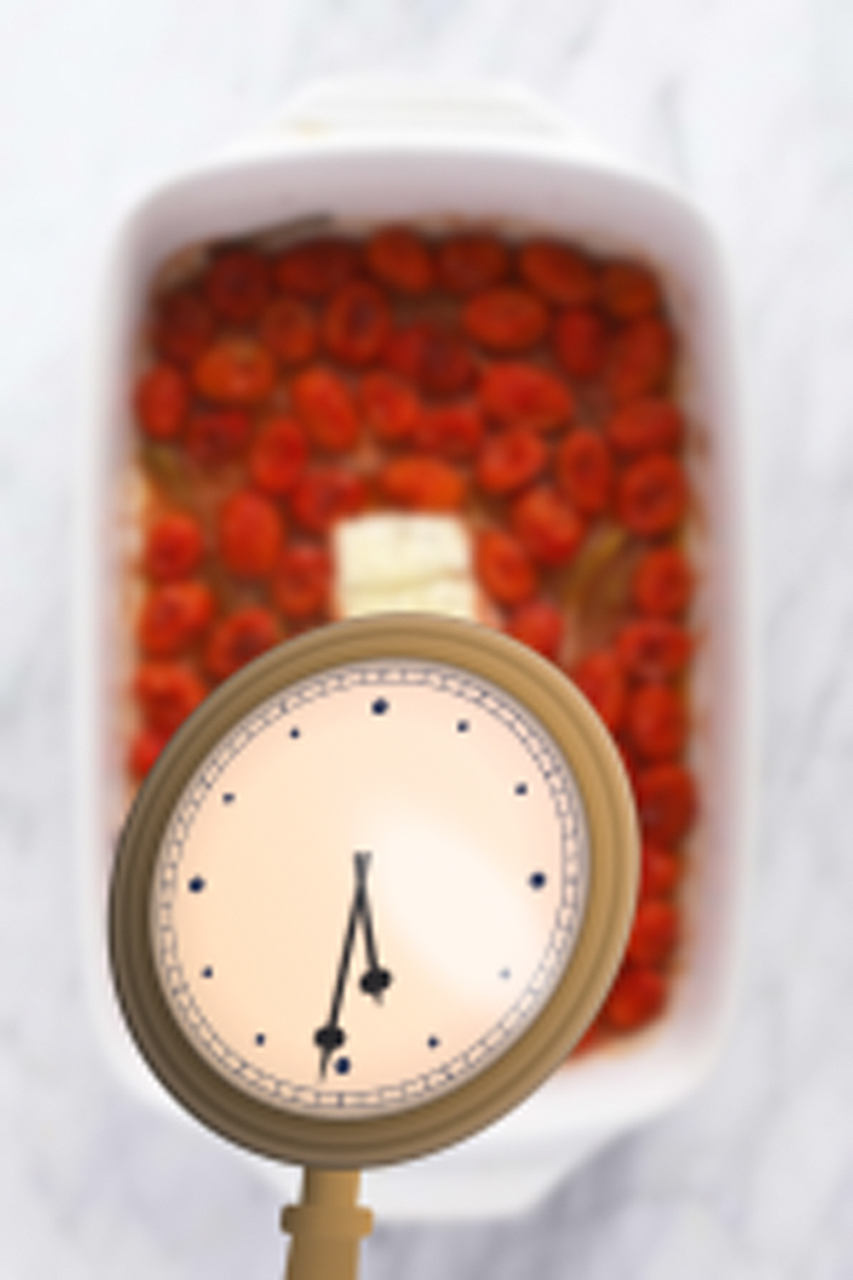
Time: 5h31
